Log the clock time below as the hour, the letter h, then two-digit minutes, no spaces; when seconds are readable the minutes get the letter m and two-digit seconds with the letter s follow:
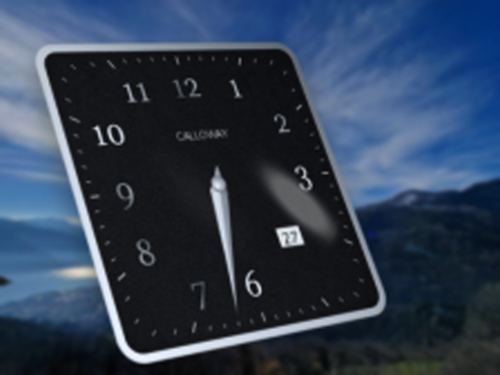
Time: 6h32
